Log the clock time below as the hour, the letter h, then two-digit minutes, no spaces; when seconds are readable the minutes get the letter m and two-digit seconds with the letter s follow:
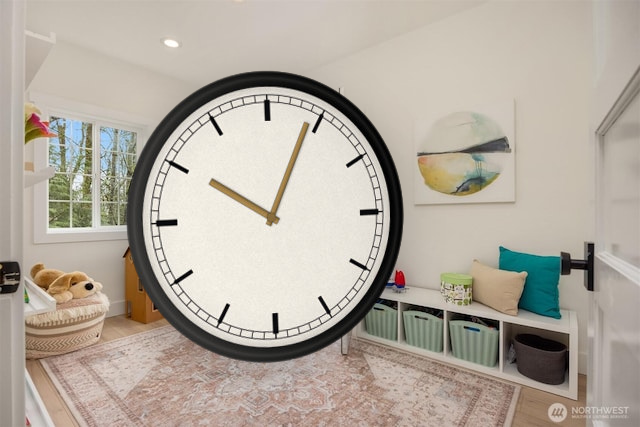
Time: 10h04
